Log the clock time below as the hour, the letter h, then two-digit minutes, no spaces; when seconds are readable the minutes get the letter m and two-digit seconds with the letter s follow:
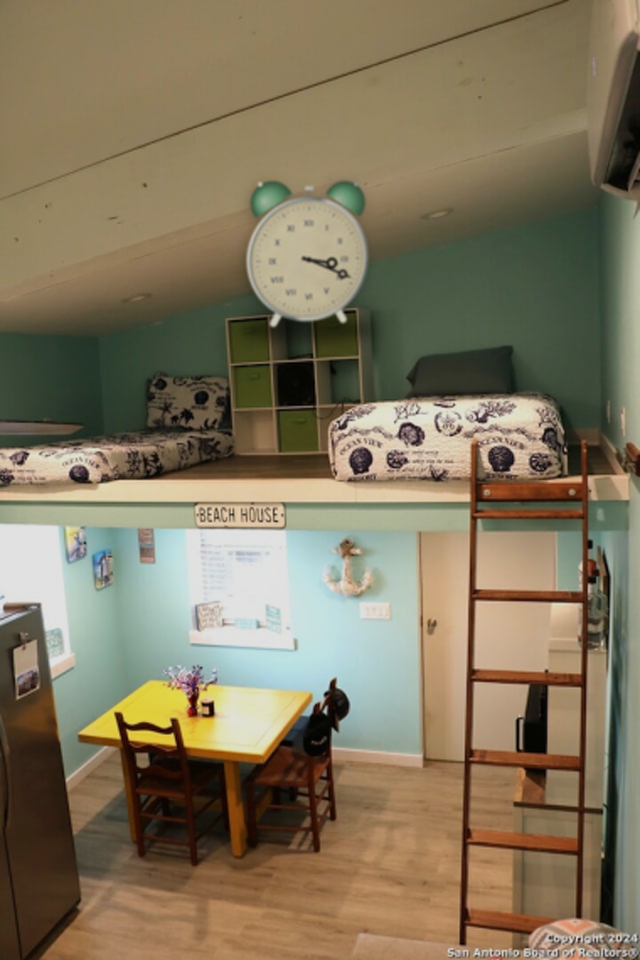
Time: 3h19
